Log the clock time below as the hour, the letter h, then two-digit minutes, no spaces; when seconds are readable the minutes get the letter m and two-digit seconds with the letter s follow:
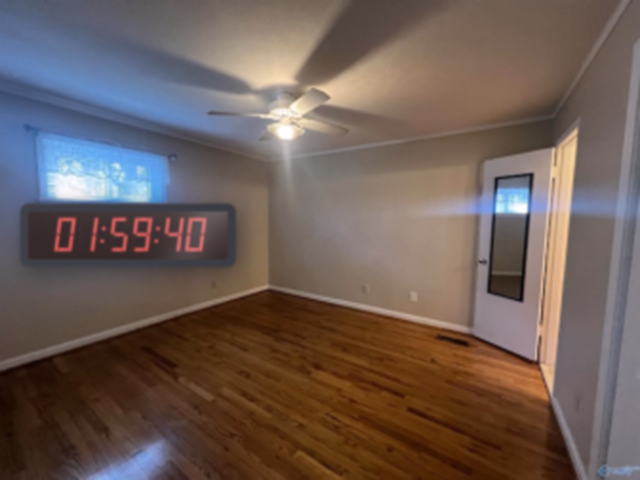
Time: 1h59m40s
